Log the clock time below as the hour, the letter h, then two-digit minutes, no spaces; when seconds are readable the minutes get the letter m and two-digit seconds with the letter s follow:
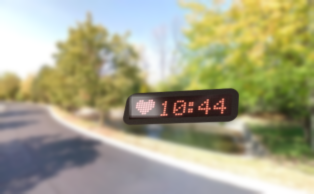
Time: 10h44
